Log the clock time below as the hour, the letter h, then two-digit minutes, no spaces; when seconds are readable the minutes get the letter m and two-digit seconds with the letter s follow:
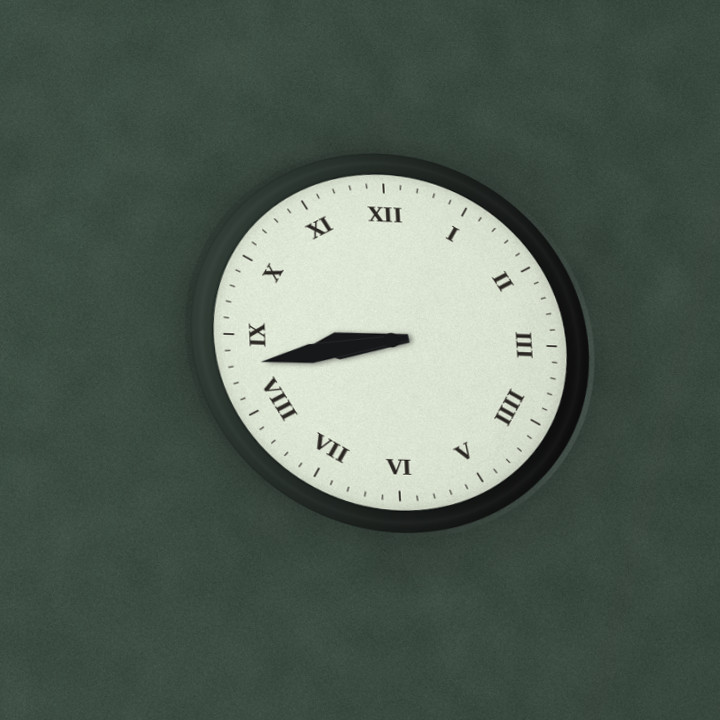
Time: 8h43
